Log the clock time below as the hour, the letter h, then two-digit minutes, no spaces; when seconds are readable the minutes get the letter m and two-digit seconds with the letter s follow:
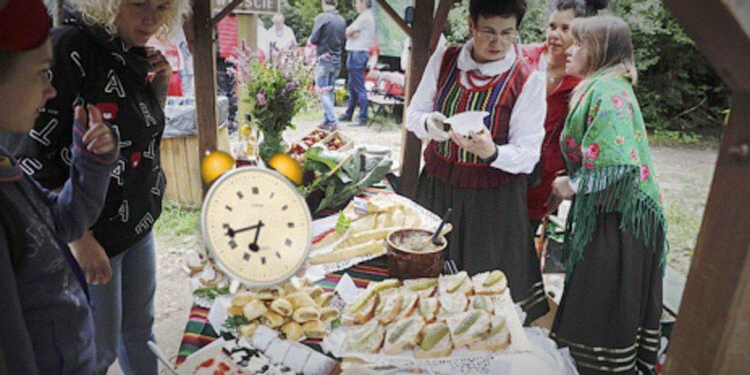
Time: 6h43
